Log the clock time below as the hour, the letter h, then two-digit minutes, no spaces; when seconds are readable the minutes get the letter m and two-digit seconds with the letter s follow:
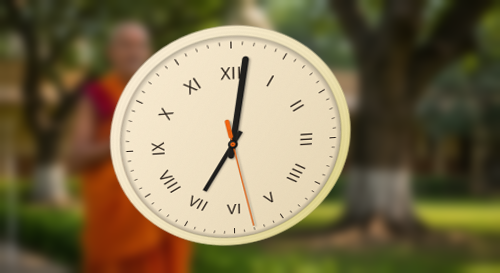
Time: 7h01m28s
